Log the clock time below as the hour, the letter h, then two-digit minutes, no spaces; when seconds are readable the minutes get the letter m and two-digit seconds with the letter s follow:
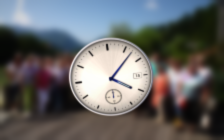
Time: 4h07
